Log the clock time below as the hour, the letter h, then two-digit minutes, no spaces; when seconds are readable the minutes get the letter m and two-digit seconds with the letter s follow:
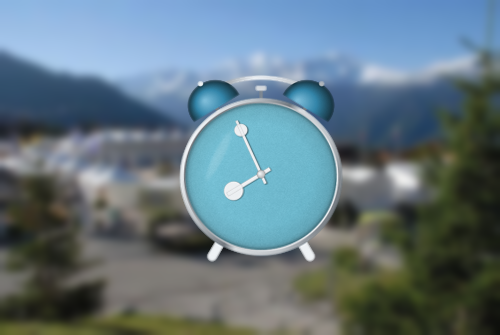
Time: 7h56
